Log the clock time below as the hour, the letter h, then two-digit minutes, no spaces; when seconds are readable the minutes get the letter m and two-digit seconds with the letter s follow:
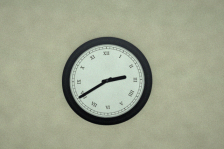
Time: 2h40
